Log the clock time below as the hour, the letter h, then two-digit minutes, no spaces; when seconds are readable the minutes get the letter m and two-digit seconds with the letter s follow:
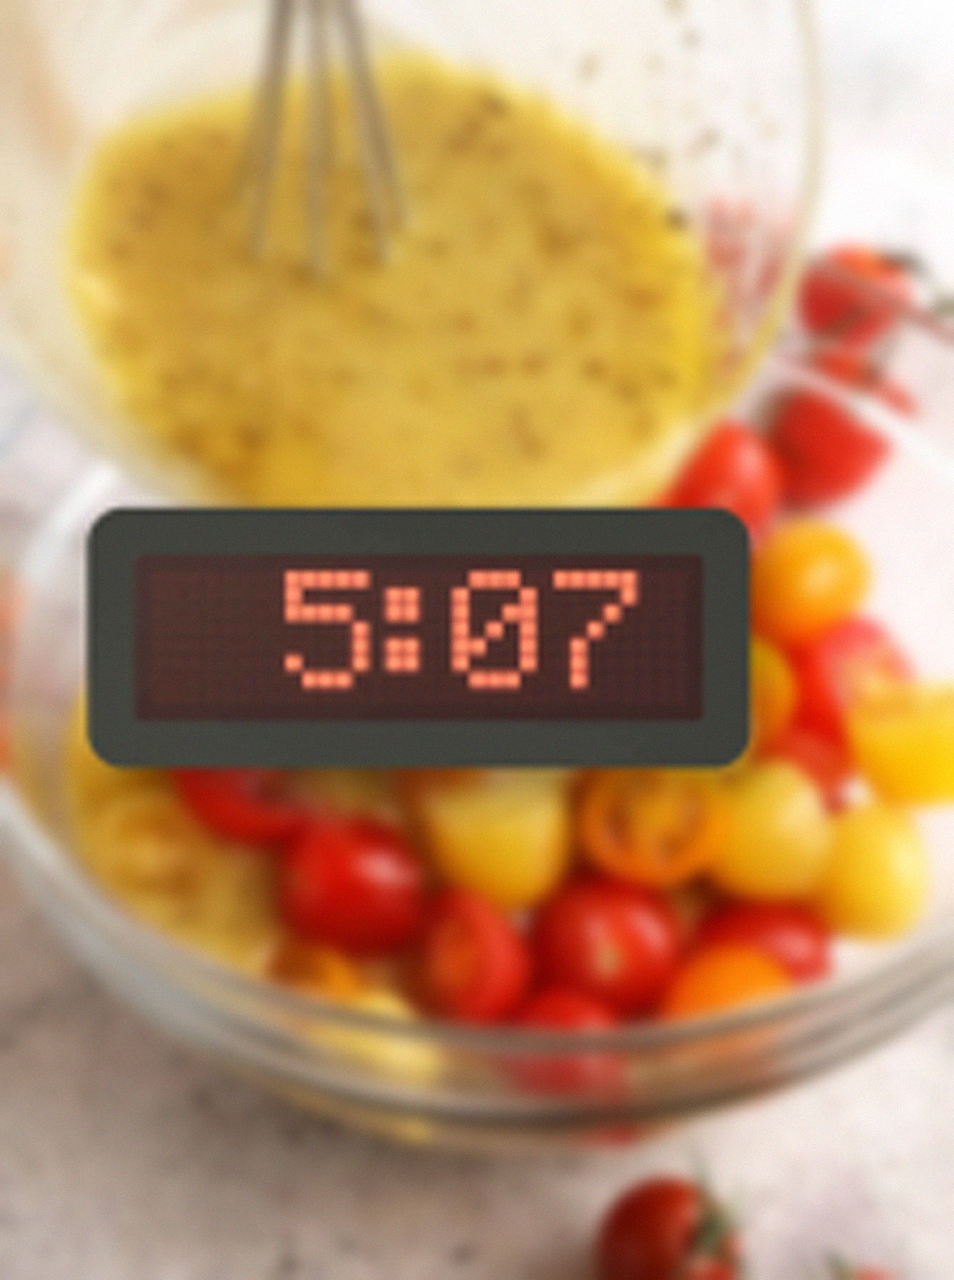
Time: 5h07
